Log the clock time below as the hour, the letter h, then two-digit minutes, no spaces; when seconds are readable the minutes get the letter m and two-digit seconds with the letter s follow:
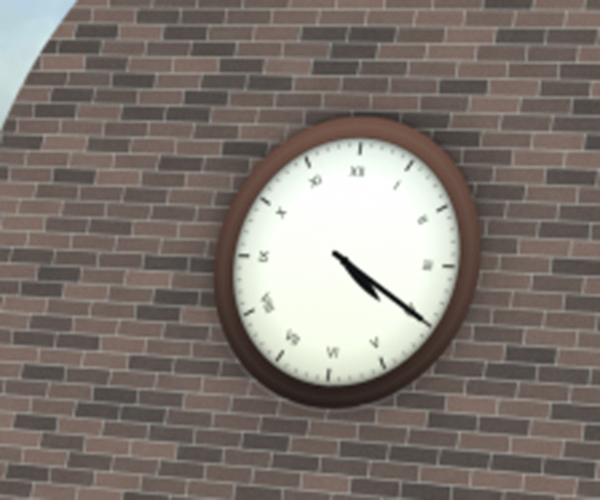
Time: 4h20
